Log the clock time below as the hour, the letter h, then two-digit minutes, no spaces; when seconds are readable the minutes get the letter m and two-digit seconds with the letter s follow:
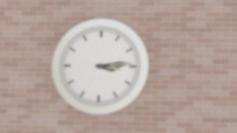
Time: 3h14
